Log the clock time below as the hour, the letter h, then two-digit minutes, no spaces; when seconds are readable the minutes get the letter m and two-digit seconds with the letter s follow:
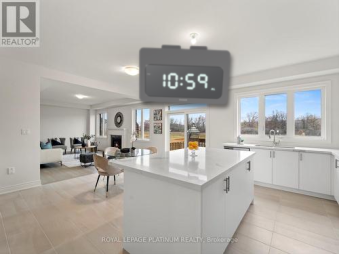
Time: 10h59
